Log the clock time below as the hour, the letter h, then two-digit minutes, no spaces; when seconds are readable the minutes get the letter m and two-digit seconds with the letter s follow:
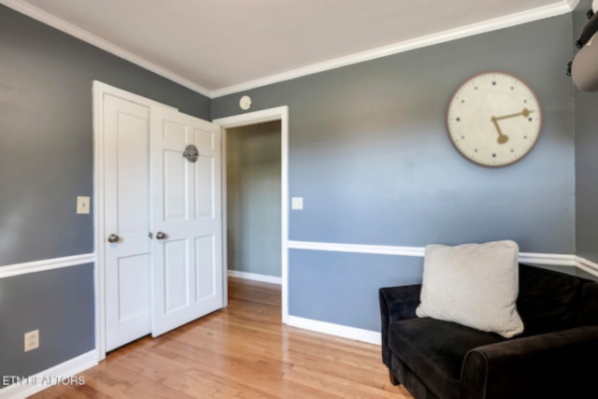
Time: 5h13
